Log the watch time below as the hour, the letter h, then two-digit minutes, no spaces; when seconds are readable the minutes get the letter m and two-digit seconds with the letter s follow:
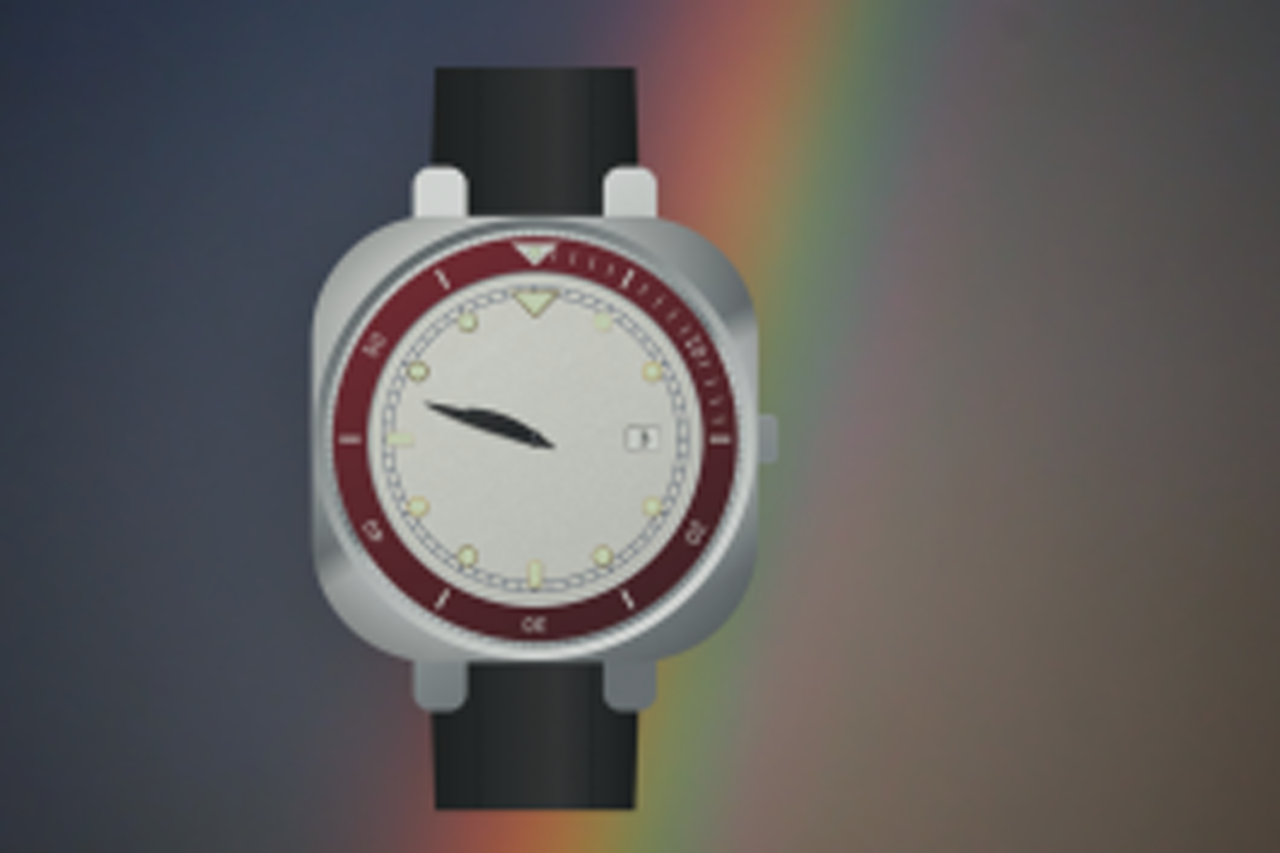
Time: 9h48
